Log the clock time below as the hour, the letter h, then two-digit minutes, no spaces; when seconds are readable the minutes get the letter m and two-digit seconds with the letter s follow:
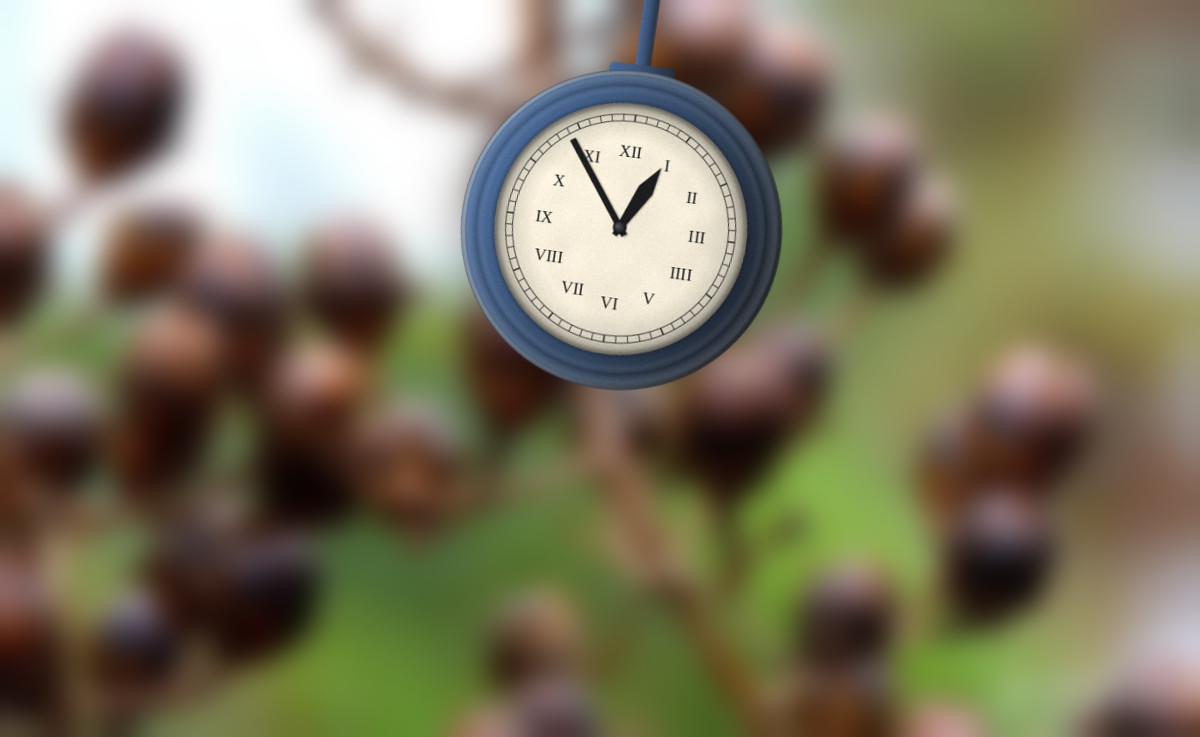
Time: 12h54
